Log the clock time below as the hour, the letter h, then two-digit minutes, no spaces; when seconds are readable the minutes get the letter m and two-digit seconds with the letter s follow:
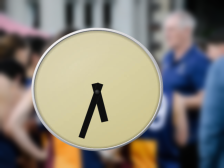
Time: 5h33
